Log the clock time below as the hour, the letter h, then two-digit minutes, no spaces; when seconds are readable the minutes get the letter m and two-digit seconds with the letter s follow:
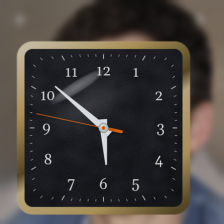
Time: 5h51m47s
